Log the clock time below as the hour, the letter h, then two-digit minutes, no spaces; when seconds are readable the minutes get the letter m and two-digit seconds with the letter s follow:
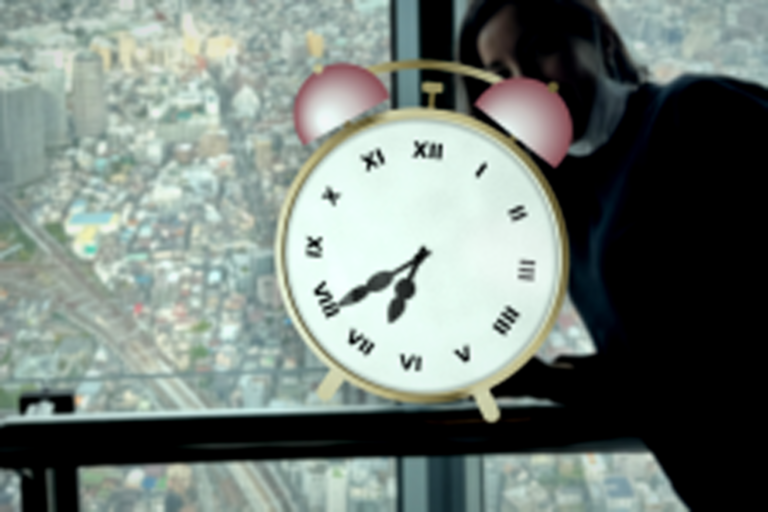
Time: 6h39
